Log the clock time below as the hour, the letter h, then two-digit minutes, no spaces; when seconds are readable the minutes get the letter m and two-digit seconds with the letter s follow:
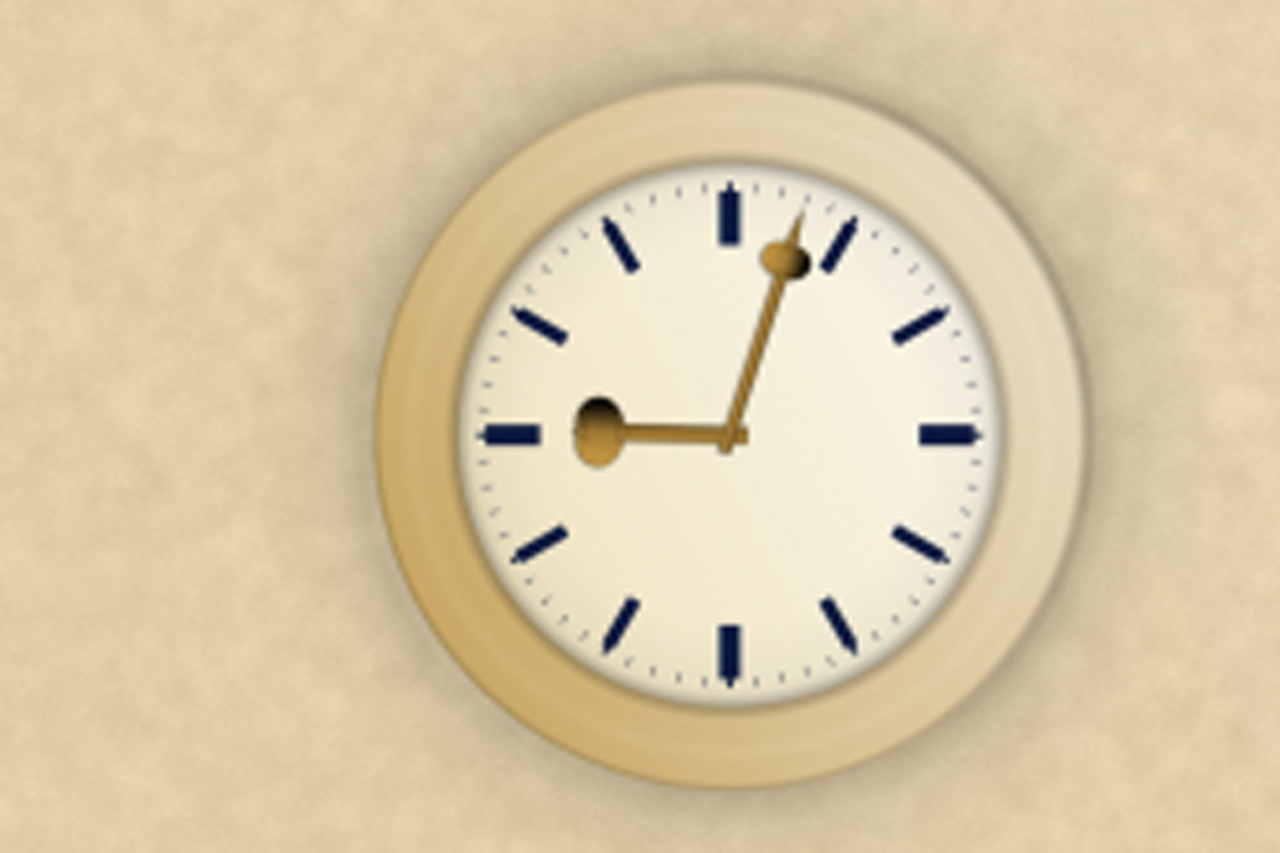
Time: 9h03
